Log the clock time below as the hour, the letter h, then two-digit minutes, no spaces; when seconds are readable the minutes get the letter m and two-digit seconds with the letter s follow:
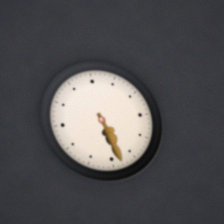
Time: 5h28
